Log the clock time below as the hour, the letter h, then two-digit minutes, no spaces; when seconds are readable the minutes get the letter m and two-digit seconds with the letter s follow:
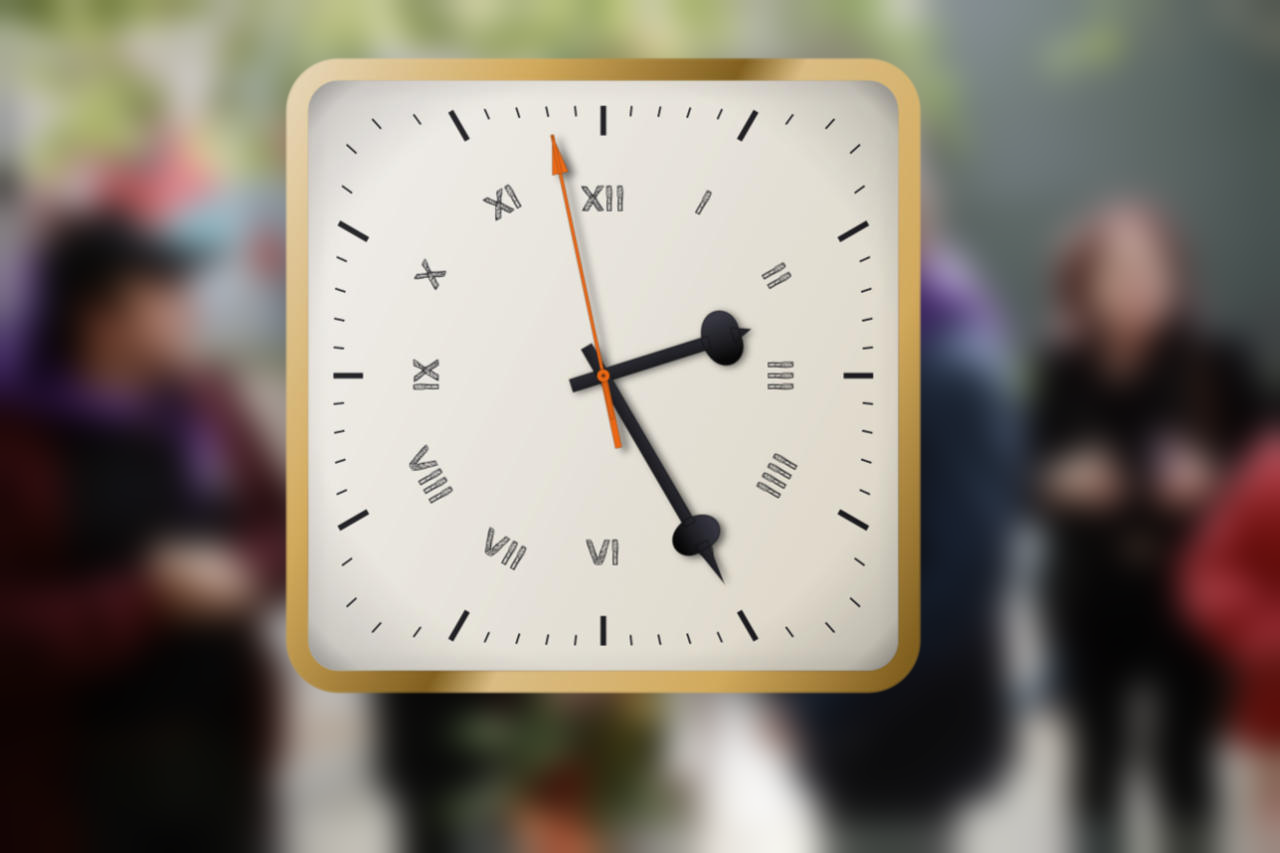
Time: 2h24m58s
